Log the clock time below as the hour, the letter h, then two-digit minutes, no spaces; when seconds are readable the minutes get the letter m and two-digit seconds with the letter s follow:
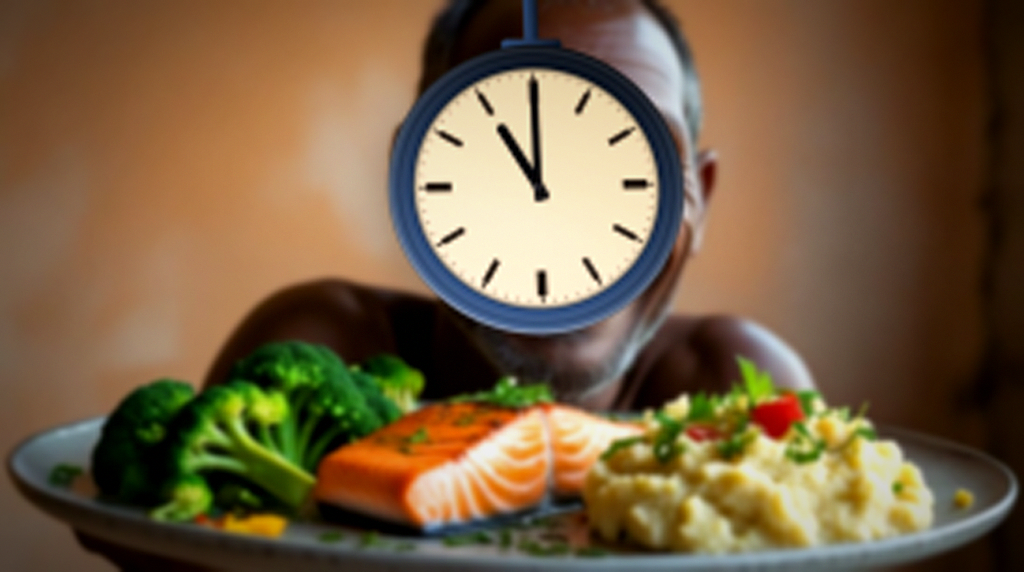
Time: 11h00
